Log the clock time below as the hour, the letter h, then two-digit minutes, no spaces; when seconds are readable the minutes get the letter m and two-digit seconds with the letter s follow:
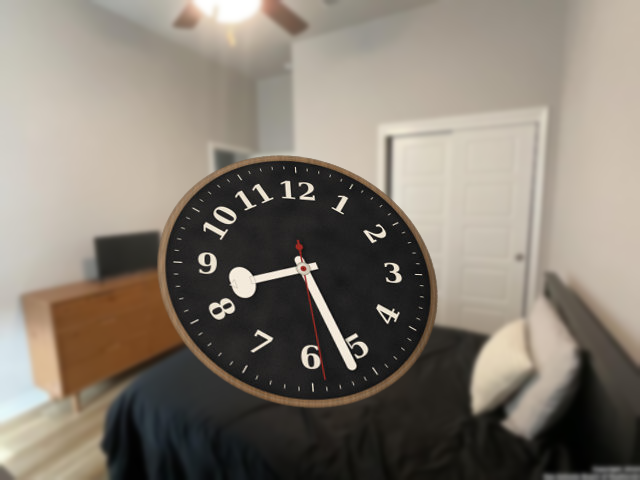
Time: 8h26m29s
